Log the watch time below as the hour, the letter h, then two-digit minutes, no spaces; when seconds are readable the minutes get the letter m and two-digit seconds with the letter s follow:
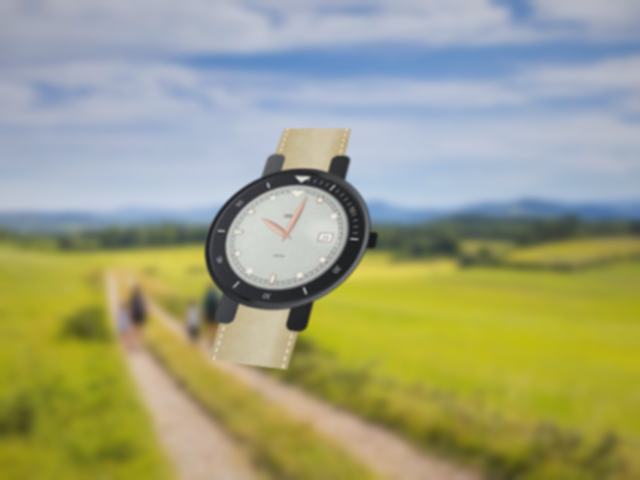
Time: 10h02
